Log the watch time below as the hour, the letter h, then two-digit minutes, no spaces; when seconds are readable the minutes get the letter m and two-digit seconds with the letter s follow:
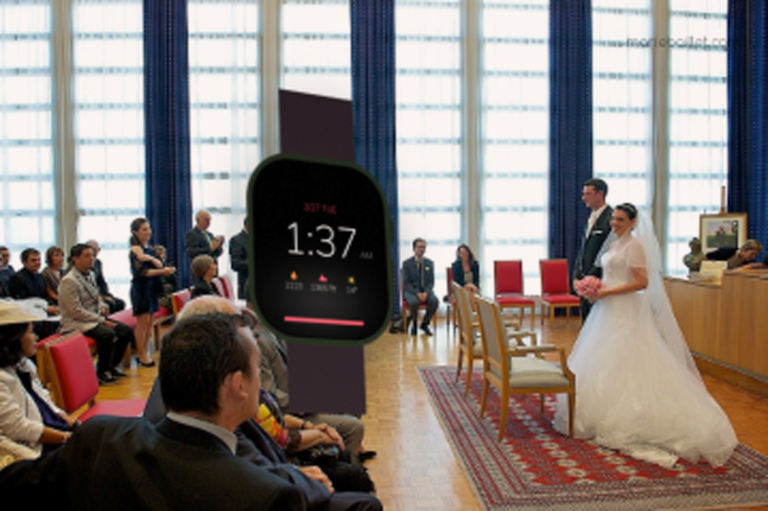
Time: 1h37
